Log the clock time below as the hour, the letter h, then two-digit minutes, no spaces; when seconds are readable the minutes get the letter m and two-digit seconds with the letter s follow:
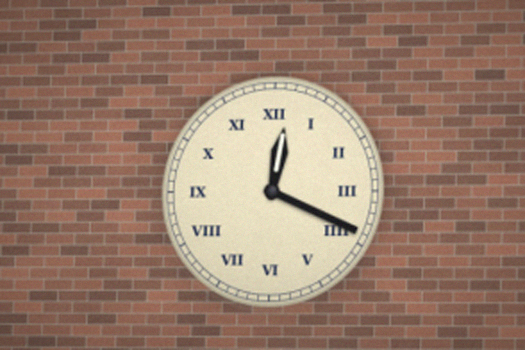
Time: 12h19
